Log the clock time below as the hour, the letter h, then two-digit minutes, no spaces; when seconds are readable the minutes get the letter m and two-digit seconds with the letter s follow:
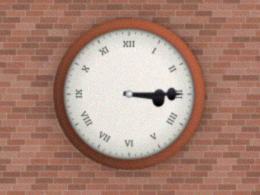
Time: 3h15
